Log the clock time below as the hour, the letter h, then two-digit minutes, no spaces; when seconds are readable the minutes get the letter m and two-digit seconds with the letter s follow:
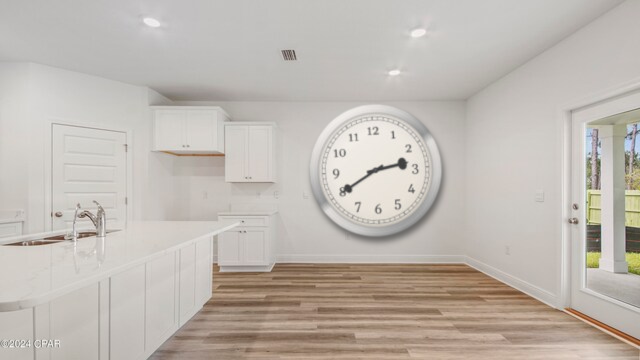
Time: 2h40
